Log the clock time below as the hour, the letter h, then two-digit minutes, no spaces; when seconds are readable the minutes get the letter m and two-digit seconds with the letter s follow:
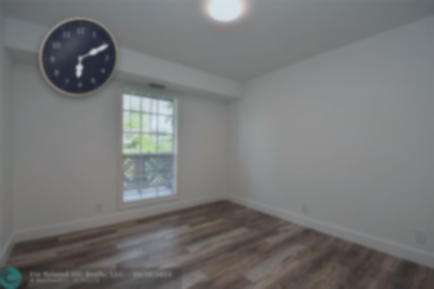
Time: 6h11
